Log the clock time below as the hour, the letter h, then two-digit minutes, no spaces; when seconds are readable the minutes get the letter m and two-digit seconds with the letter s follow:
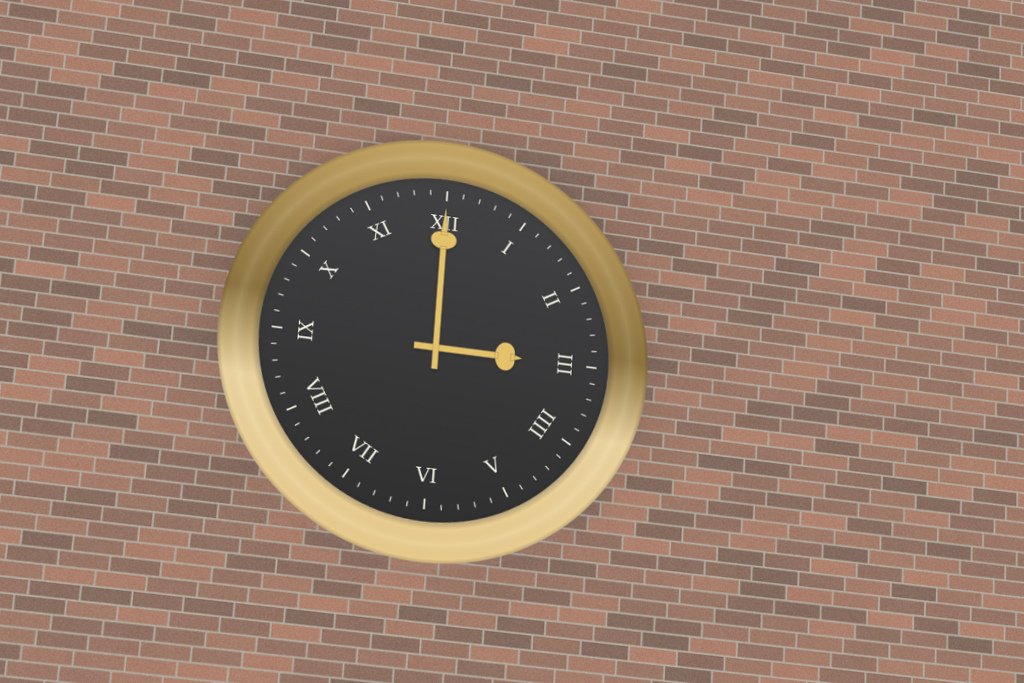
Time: 3h00
